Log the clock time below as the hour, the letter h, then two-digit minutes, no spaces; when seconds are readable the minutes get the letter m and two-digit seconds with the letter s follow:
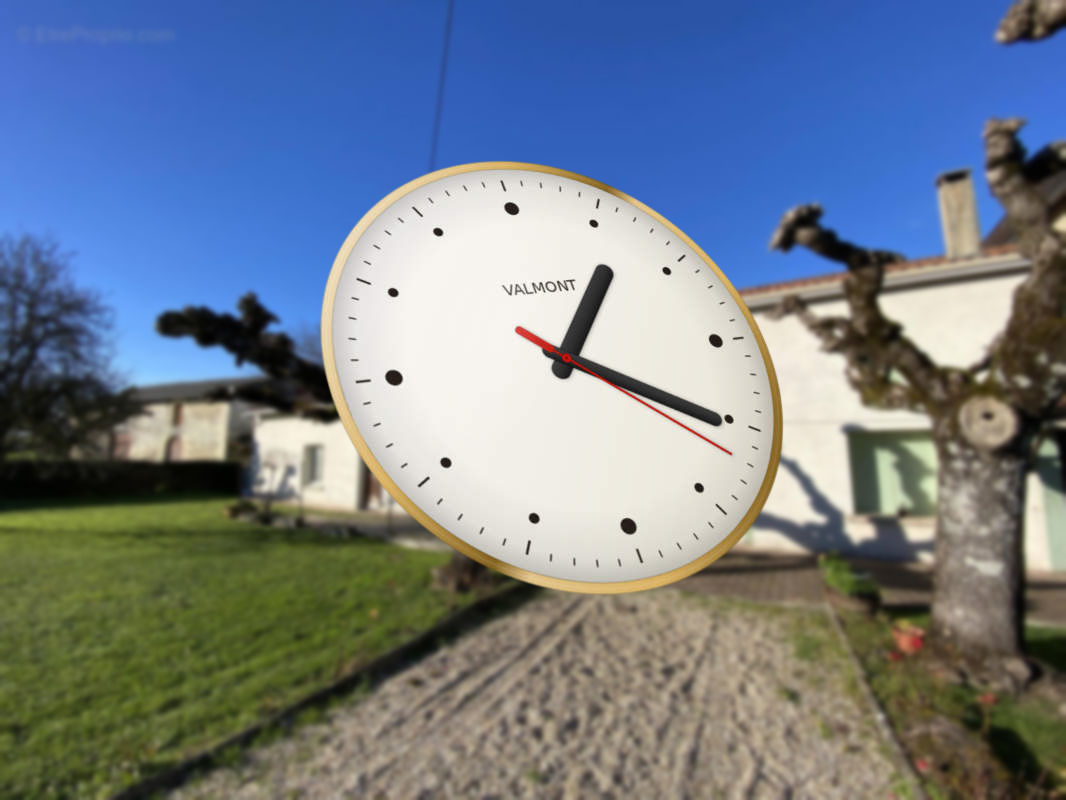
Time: 1h20m22s
